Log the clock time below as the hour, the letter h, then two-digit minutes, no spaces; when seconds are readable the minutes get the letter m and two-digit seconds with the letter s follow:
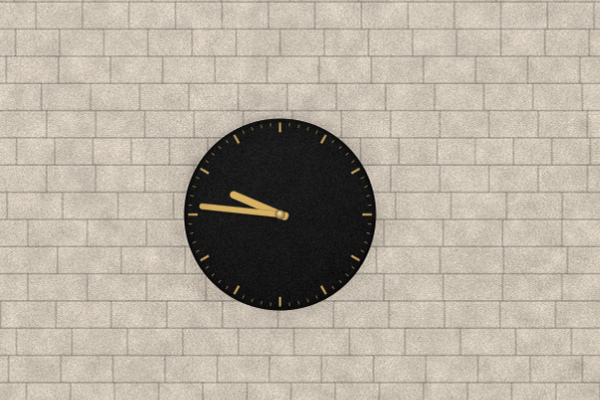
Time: 9h46
